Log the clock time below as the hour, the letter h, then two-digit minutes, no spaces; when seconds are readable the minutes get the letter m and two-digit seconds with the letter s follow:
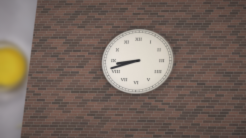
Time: 8h42
